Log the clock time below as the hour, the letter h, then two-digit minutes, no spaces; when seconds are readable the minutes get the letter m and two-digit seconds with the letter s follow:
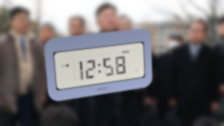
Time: 12h58
